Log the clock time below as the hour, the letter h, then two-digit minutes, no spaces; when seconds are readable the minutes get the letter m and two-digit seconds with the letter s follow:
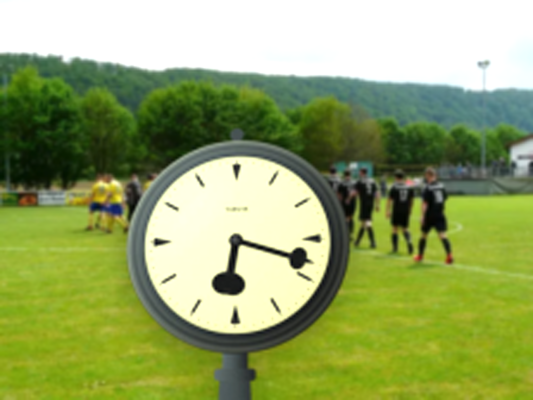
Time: 6h18
